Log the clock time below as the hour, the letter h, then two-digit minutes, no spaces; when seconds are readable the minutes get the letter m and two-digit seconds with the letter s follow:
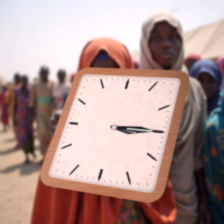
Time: 3h15
